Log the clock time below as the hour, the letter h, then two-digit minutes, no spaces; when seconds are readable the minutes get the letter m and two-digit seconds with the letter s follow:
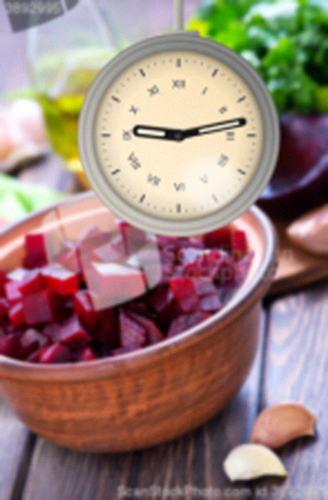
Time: 9h13
